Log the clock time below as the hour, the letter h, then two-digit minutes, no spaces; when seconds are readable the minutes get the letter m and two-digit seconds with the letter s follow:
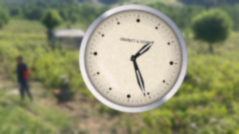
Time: 1h26
